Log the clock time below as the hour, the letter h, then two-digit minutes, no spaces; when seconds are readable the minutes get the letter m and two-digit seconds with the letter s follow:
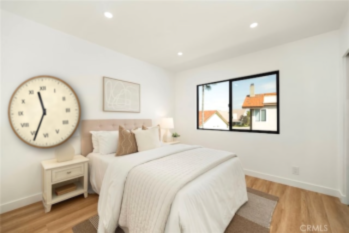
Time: 11h34
